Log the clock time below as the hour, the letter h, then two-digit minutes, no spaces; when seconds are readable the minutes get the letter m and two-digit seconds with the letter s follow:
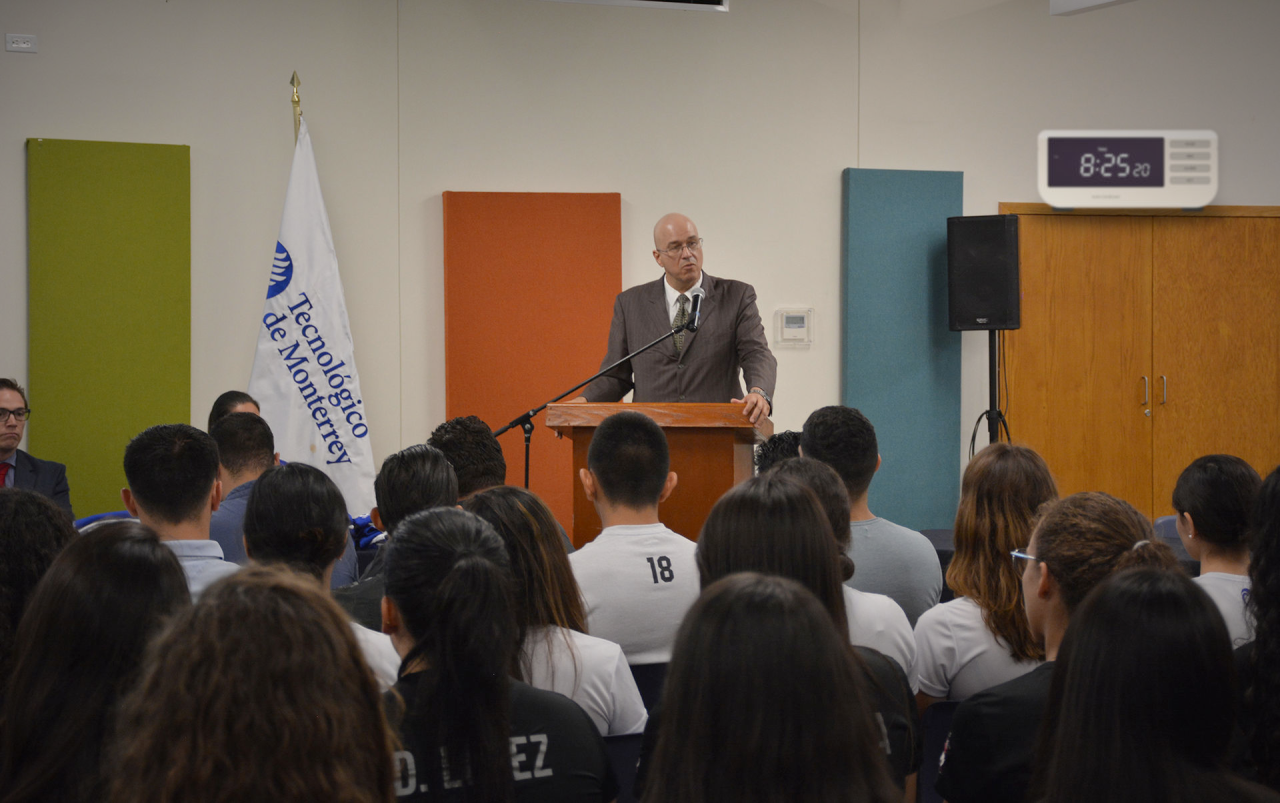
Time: 8h25m20s
